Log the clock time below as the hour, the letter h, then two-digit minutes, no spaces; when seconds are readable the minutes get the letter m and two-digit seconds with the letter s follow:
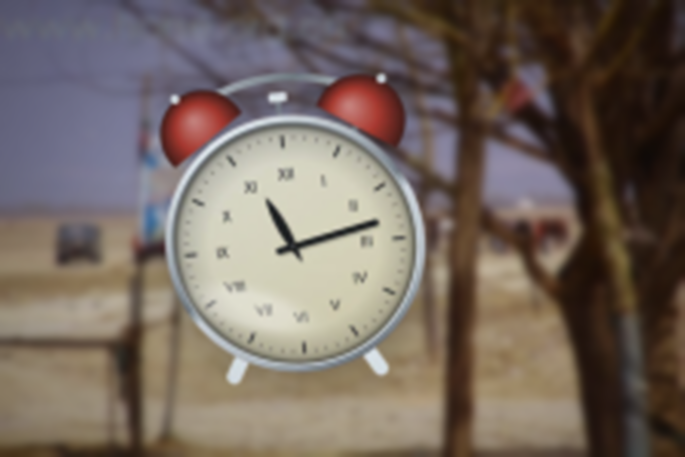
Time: 11h13
